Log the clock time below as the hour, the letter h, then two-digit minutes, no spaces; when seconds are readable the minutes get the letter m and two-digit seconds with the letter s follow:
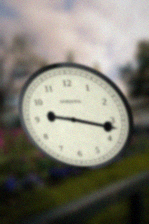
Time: 9h17
